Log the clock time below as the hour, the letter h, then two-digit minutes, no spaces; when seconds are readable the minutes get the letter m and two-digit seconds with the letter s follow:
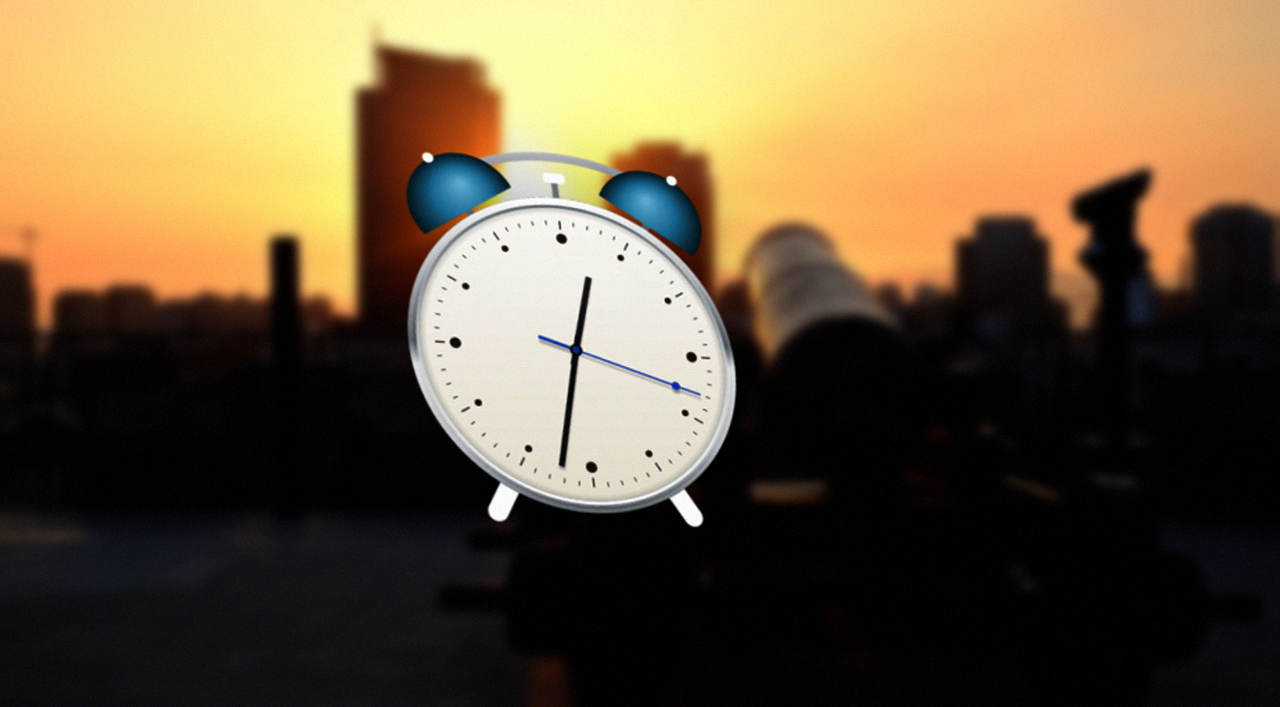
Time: 12h32m18s
